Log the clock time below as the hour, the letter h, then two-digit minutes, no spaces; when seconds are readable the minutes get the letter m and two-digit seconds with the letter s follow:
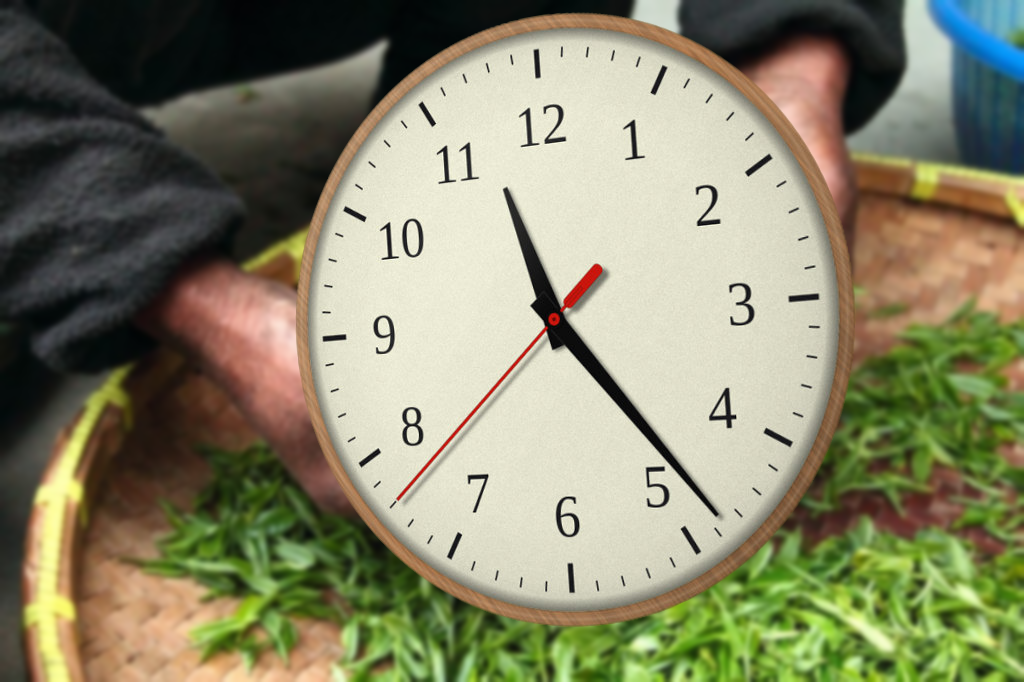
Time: 11h23m38s
